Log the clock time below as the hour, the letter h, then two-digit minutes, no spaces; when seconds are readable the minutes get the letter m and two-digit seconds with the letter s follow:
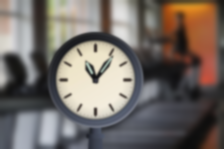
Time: 11h06
